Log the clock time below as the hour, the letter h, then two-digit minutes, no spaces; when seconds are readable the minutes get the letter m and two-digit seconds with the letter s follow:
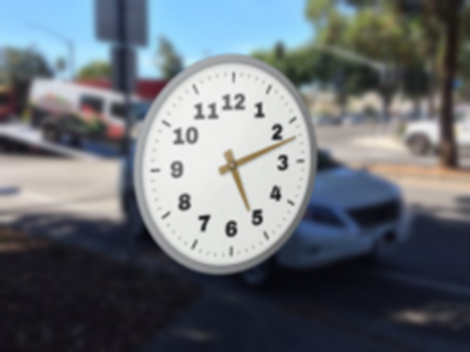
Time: 5h12
